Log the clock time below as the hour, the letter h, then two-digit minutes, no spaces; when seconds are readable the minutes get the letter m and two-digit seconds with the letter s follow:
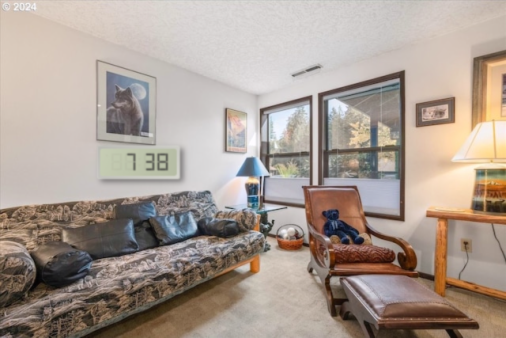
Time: 7h38
